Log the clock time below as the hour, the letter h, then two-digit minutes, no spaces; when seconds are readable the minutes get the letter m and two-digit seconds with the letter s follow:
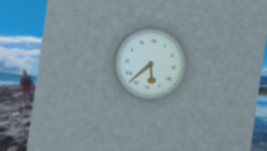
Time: 5h37
